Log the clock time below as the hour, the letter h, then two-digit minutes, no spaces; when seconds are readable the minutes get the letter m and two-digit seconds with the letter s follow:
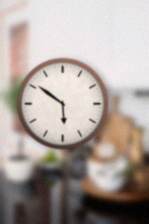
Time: 5h51
